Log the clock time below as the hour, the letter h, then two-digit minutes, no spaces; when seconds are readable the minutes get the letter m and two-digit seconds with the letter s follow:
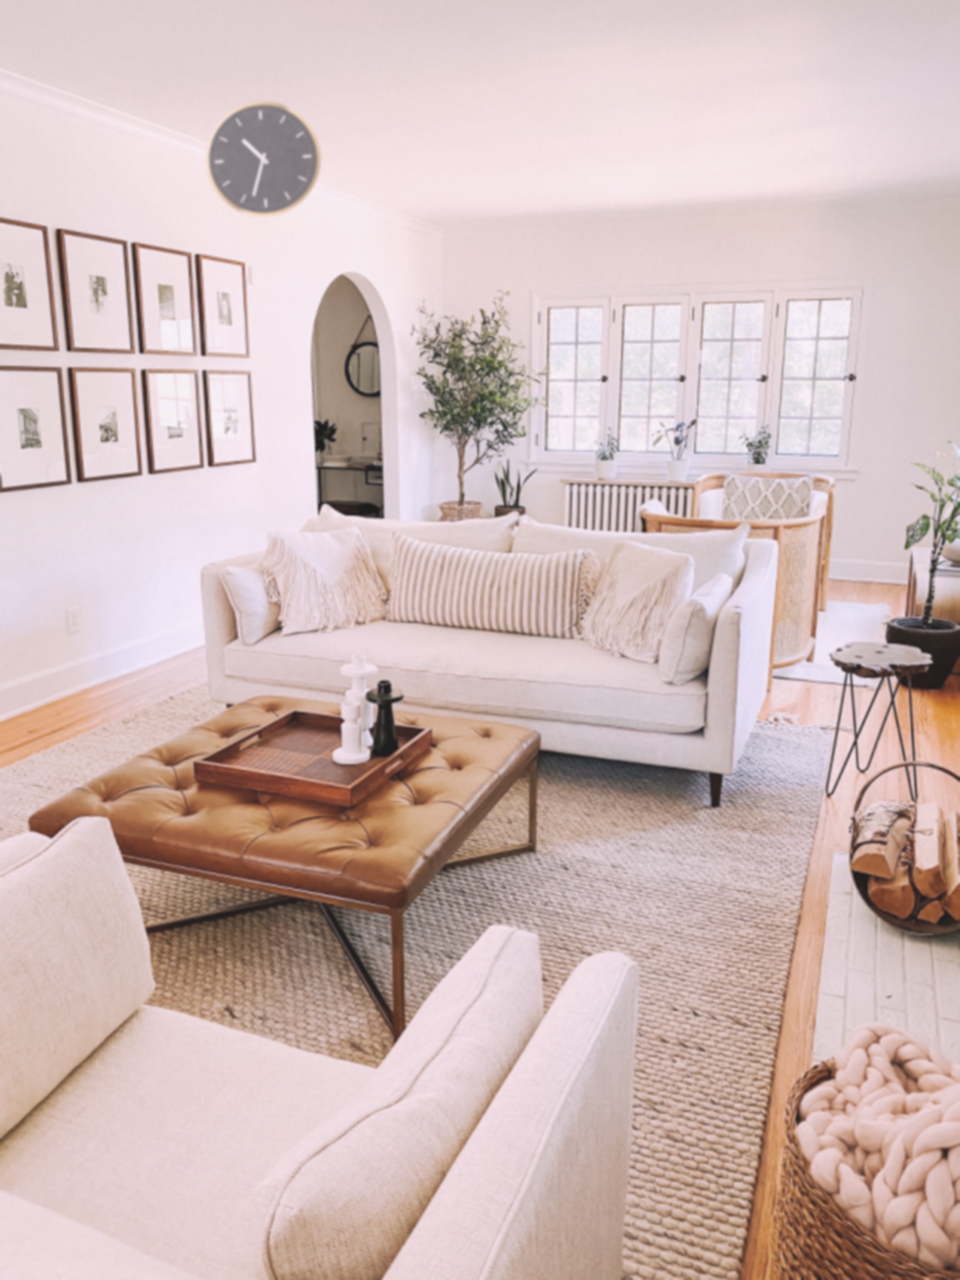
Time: 10h33
